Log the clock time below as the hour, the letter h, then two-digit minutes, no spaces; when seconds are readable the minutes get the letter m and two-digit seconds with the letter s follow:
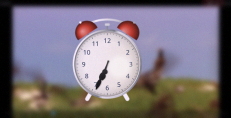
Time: 6h34
